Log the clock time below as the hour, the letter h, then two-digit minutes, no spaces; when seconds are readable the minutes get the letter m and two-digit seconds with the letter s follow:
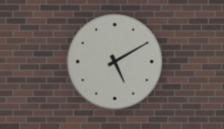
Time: 5h10
